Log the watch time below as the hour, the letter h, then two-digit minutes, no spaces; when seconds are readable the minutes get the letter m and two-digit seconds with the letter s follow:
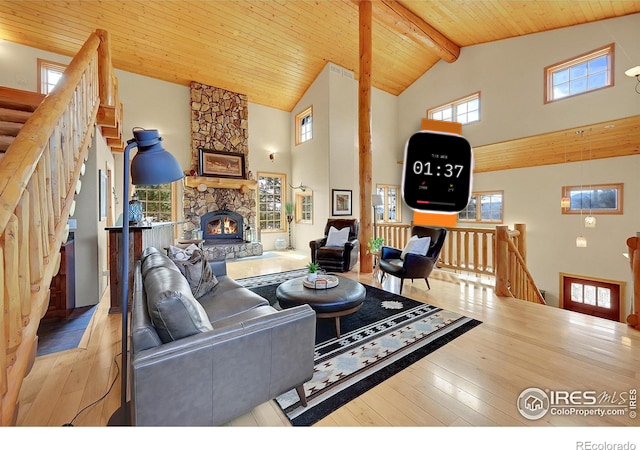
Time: 1h37
